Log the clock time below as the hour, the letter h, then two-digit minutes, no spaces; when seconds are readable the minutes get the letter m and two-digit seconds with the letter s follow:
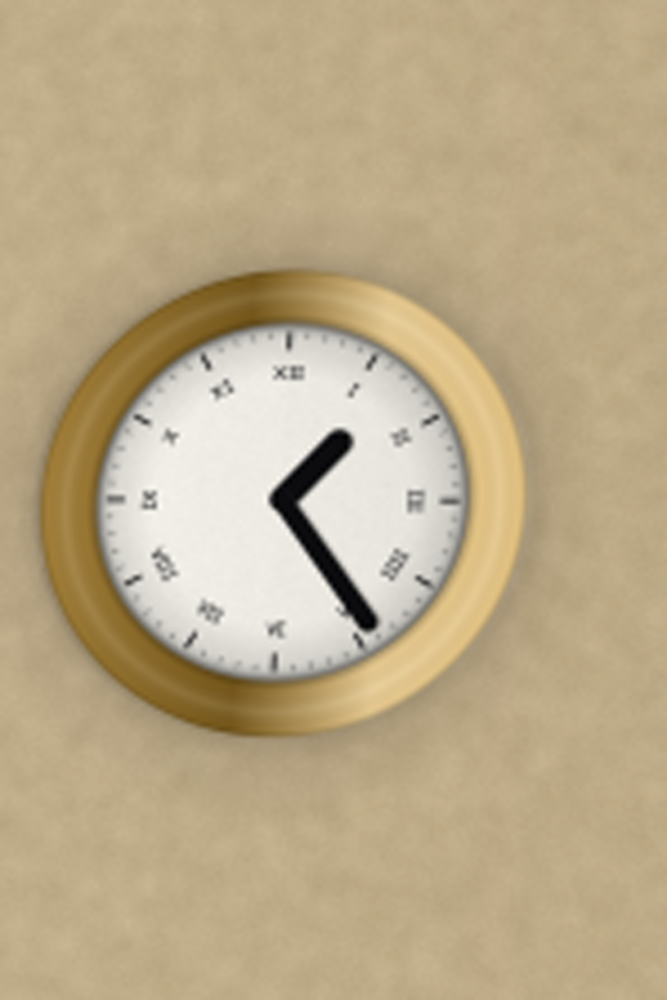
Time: 1h24
